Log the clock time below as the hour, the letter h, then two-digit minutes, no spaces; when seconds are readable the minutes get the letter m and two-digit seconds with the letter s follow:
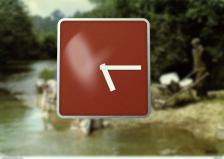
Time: 5h15
